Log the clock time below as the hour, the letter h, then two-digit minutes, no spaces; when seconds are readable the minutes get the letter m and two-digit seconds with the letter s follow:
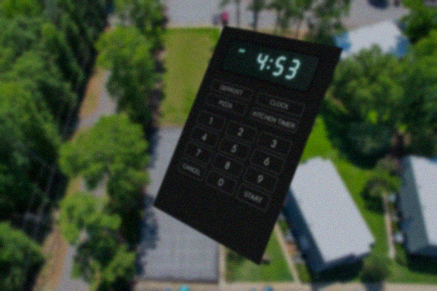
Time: 4h53
